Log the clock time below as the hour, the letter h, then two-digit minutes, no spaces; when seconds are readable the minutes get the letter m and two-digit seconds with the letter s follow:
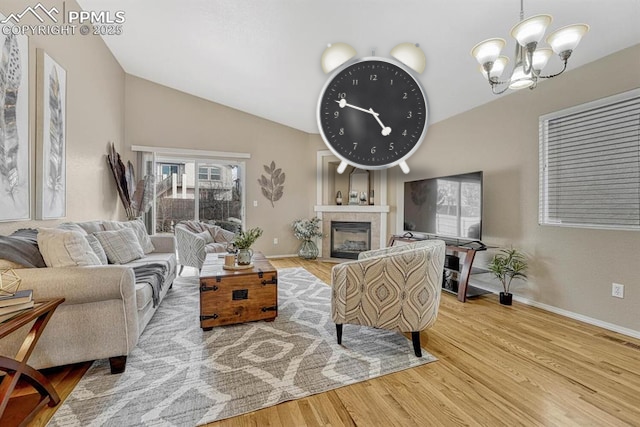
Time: 4h48
